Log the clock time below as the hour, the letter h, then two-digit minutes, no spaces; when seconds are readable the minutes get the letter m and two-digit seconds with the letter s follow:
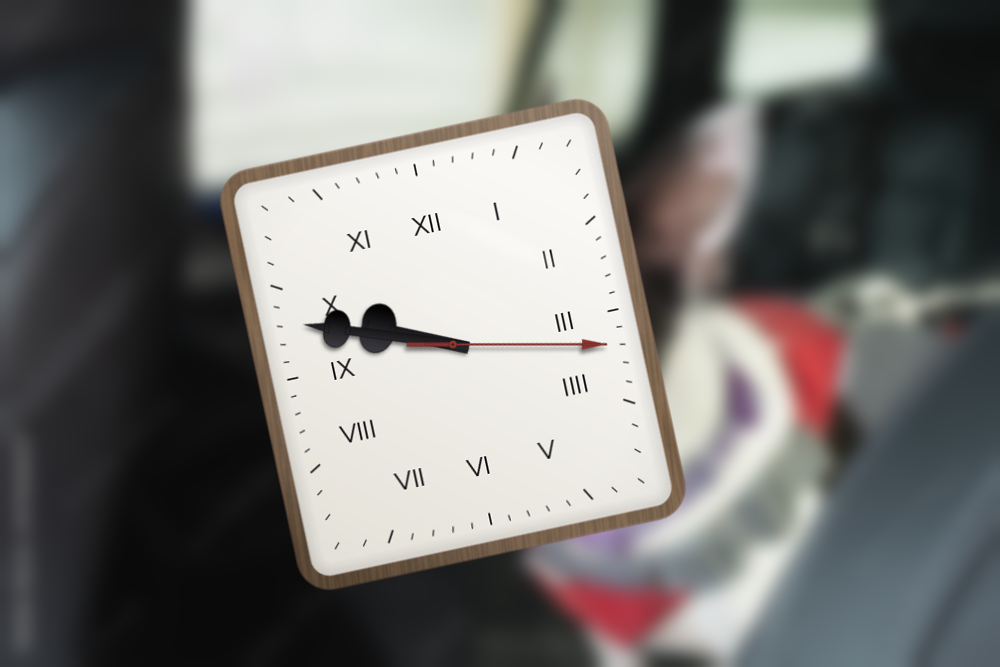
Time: 9h48m17s
